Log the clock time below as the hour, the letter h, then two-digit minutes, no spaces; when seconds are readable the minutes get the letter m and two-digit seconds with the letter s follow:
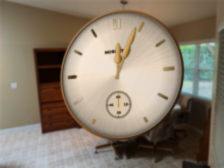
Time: 12h04
